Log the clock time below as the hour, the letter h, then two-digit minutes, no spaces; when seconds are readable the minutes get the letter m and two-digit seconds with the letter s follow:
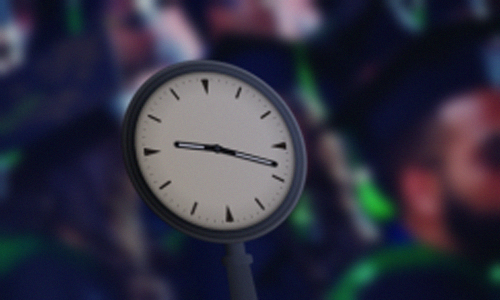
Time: 9h18
